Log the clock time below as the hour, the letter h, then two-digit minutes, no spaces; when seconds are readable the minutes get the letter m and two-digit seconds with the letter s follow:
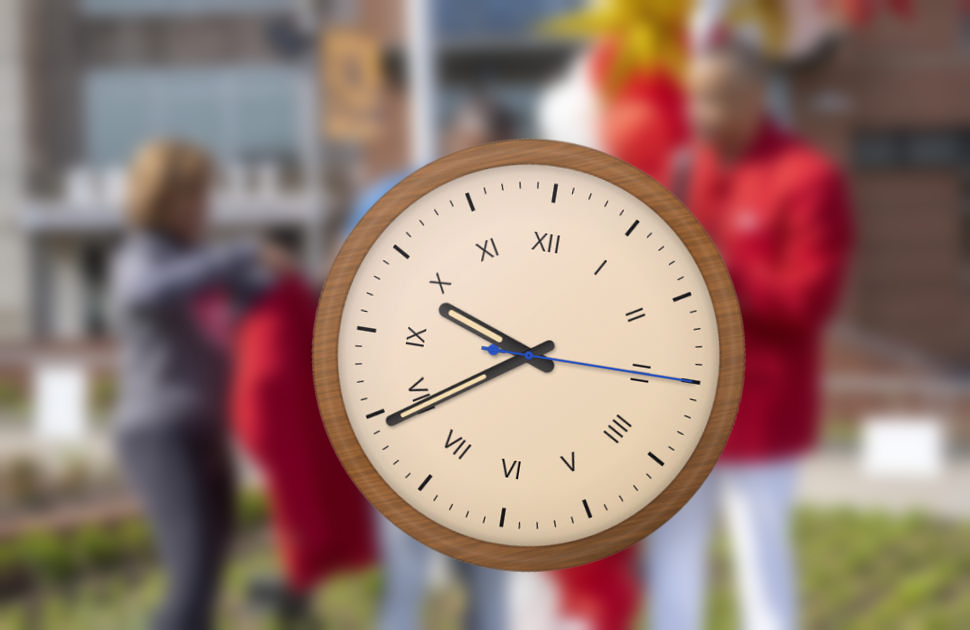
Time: 9h39m15s
